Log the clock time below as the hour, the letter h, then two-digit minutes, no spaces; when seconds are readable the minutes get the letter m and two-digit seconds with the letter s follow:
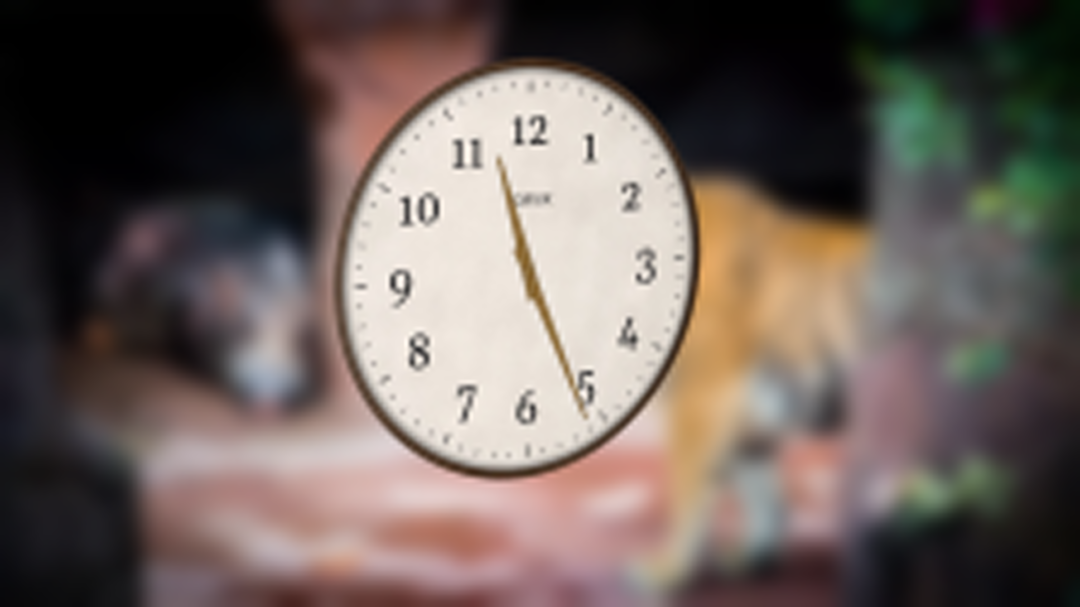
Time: 11h26
